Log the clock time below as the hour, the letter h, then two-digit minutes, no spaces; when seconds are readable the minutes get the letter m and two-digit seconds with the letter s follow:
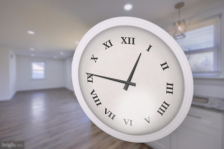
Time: 12h46
